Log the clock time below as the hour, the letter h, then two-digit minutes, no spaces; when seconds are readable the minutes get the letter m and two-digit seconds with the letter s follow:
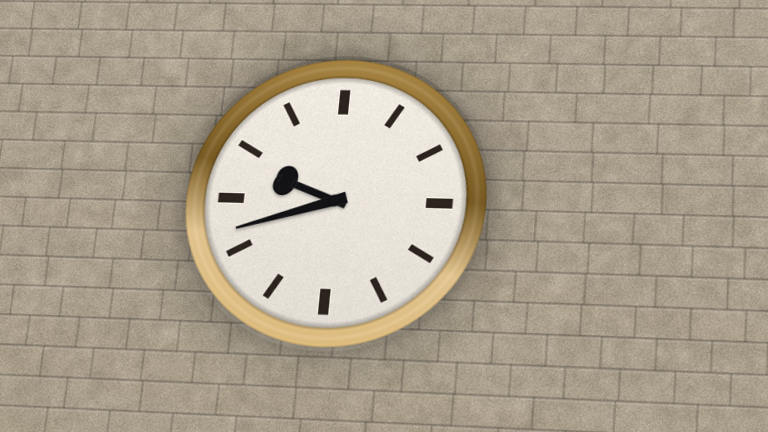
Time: 9h42
